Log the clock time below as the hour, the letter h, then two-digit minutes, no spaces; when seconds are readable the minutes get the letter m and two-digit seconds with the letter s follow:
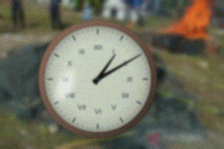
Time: 1h10
